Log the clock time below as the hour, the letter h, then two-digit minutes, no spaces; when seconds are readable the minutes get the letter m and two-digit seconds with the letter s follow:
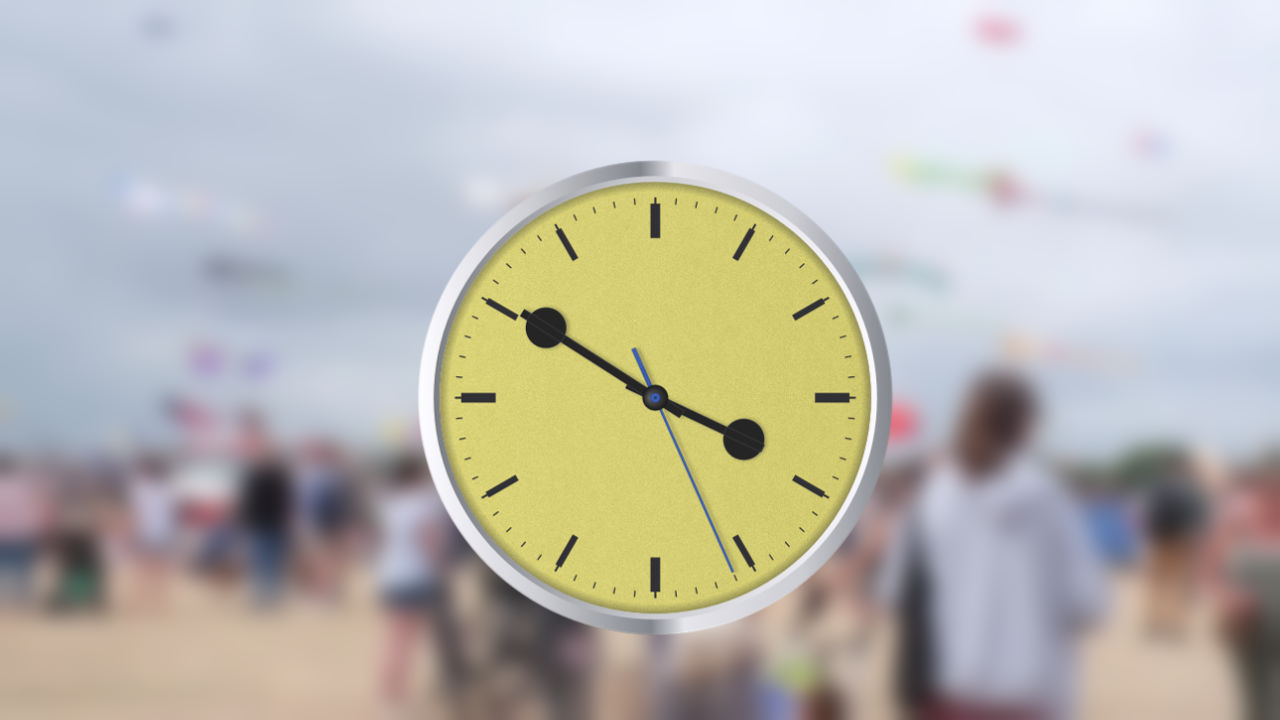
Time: 3h50m26s
